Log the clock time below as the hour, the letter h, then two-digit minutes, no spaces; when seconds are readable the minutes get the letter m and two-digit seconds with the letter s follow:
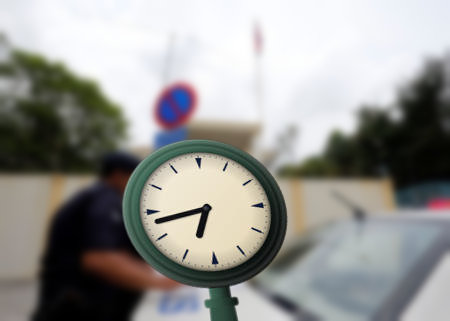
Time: 6h43
